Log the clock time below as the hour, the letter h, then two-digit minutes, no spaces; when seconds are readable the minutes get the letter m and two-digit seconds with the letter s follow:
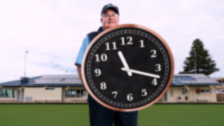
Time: 11h18
